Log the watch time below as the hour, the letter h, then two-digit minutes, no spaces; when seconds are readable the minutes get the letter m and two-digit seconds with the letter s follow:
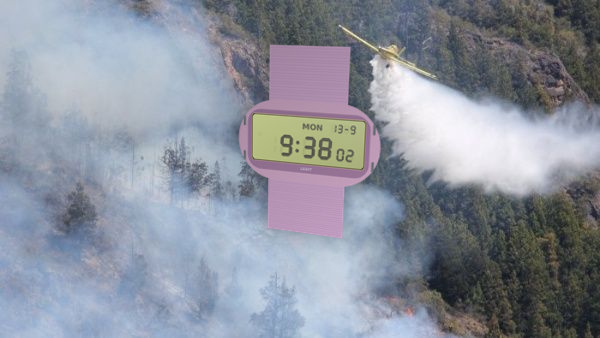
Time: 9h38m02s
